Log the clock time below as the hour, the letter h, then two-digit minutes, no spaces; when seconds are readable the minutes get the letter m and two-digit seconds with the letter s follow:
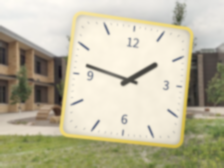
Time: 1h47
